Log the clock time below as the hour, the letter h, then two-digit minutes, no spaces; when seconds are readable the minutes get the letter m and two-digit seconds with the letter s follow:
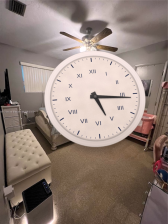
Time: 5h16
